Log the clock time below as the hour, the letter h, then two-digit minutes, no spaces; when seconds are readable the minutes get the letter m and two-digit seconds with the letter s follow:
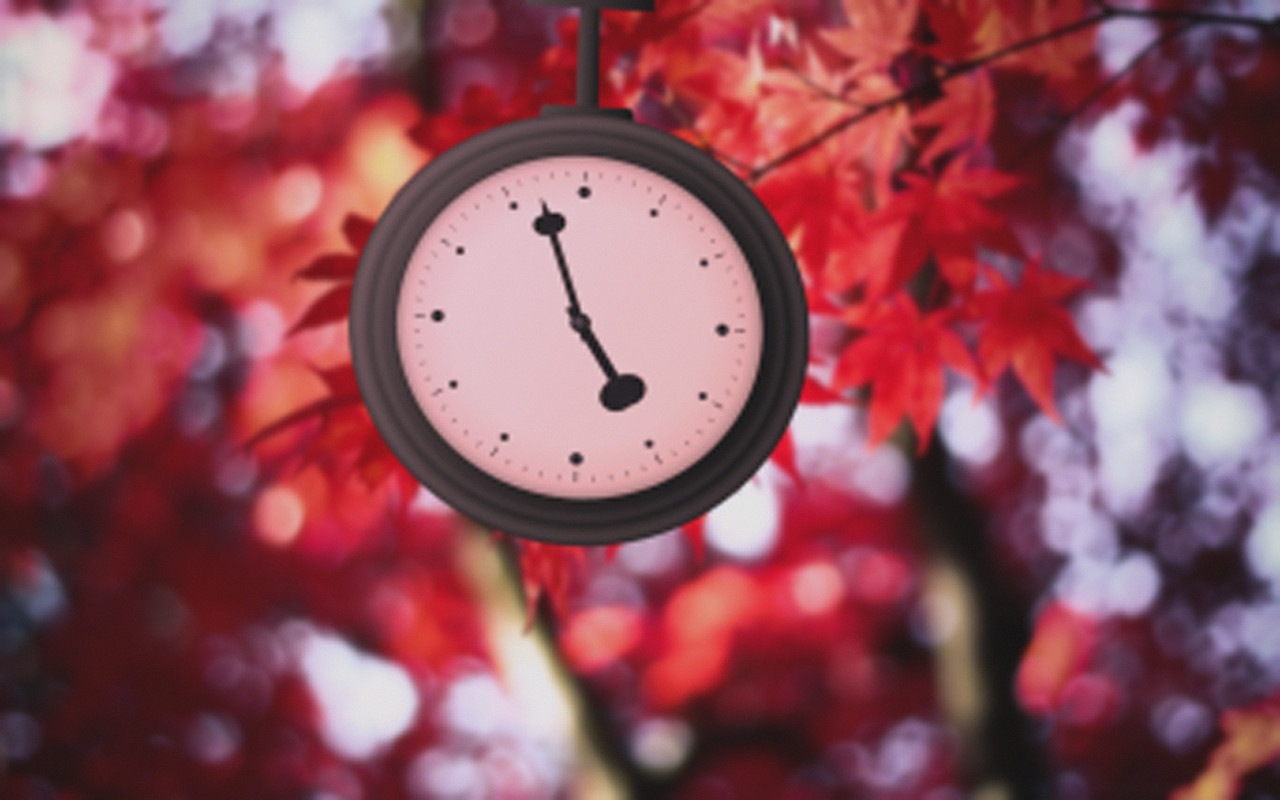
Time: 4h57
